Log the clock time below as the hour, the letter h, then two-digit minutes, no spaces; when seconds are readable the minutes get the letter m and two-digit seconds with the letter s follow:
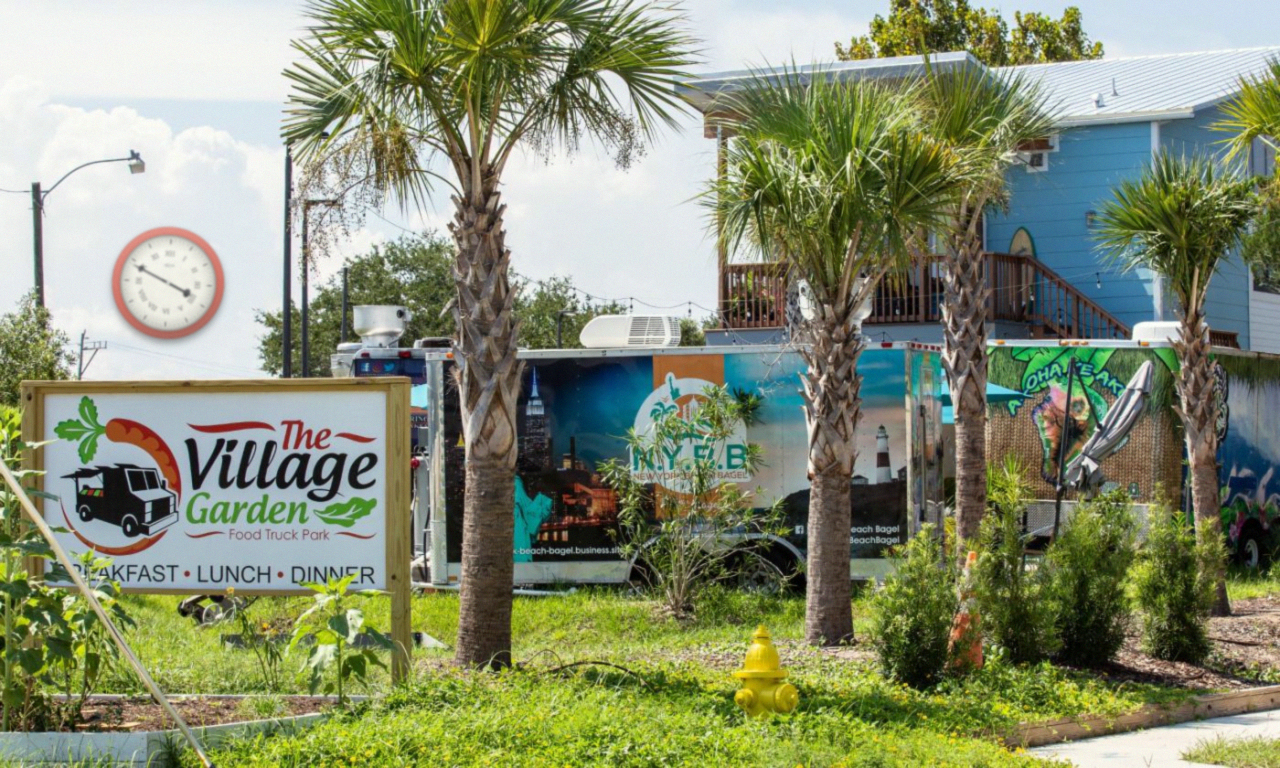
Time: 3h49
